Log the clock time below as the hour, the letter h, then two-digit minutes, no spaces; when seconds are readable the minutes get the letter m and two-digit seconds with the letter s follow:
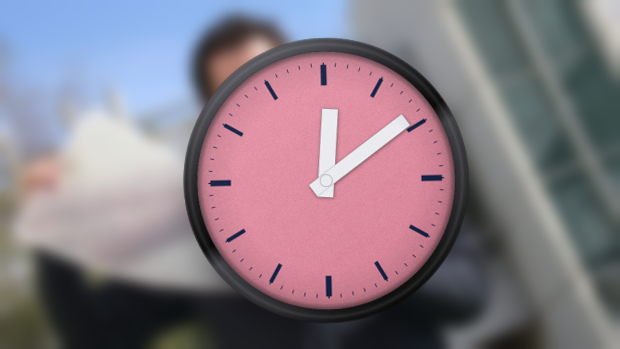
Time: 12h09
